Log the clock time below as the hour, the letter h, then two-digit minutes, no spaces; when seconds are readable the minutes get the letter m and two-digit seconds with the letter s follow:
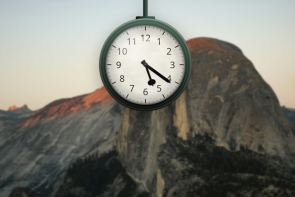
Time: 5h21
